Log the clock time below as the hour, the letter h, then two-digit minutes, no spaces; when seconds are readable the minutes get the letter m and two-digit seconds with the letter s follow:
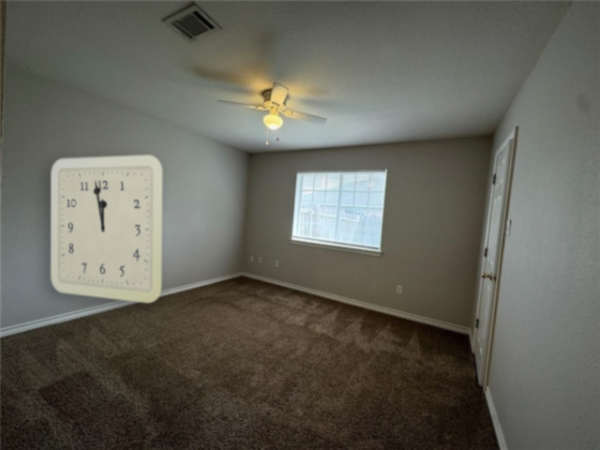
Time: 11h58
